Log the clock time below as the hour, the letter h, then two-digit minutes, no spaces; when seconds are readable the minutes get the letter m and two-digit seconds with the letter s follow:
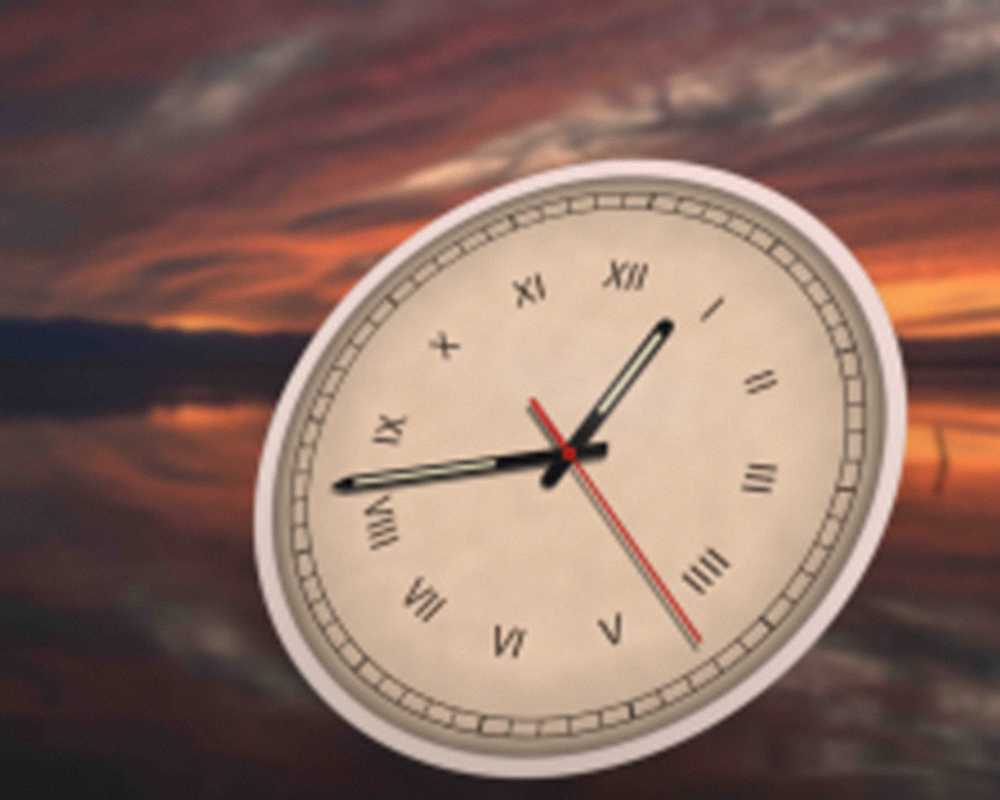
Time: 12h42m22s
